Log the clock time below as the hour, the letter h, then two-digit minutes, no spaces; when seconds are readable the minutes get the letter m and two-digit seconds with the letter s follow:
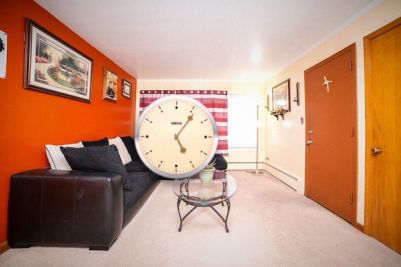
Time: 5h06
